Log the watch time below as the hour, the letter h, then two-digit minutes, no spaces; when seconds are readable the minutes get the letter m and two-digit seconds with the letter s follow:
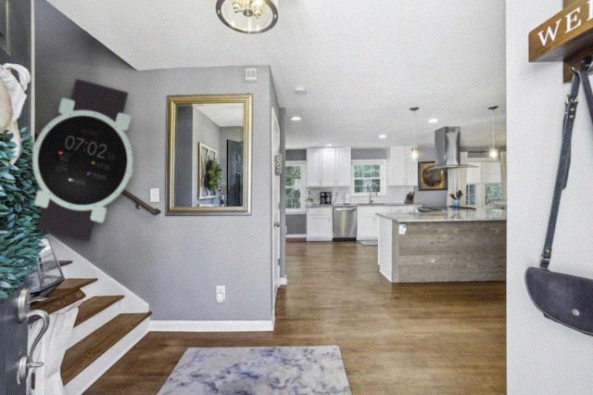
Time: 7h02
